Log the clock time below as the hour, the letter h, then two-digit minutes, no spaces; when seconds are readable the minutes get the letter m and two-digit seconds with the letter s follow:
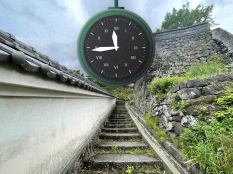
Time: 11h44
